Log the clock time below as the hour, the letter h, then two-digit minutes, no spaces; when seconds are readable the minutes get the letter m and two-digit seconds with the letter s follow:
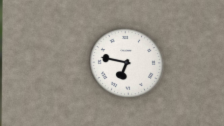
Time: 6h47
